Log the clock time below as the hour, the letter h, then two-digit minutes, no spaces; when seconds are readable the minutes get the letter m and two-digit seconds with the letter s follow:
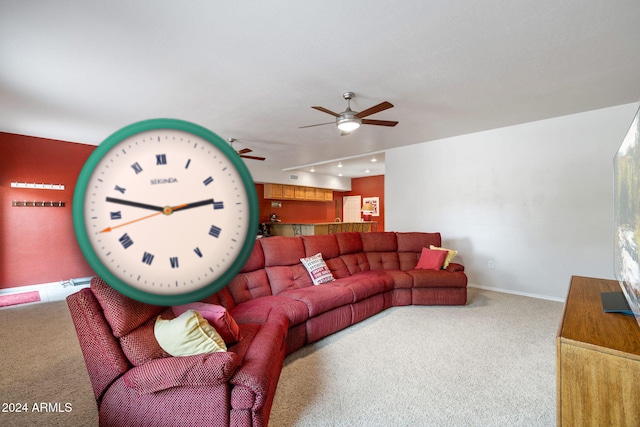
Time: 2h47m43s
